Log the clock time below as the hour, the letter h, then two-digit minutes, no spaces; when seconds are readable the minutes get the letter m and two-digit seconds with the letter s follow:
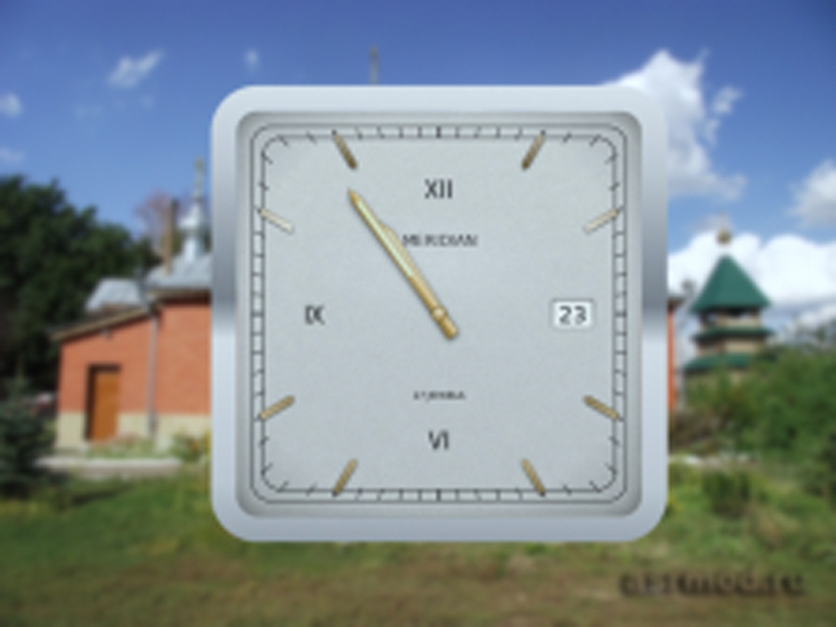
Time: 10h54
